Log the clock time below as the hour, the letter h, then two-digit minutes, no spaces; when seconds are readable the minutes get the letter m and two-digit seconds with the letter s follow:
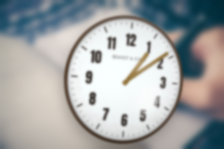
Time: 1h09
